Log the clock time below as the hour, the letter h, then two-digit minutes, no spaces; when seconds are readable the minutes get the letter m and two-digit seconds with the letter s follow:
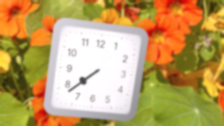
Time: 7h38
